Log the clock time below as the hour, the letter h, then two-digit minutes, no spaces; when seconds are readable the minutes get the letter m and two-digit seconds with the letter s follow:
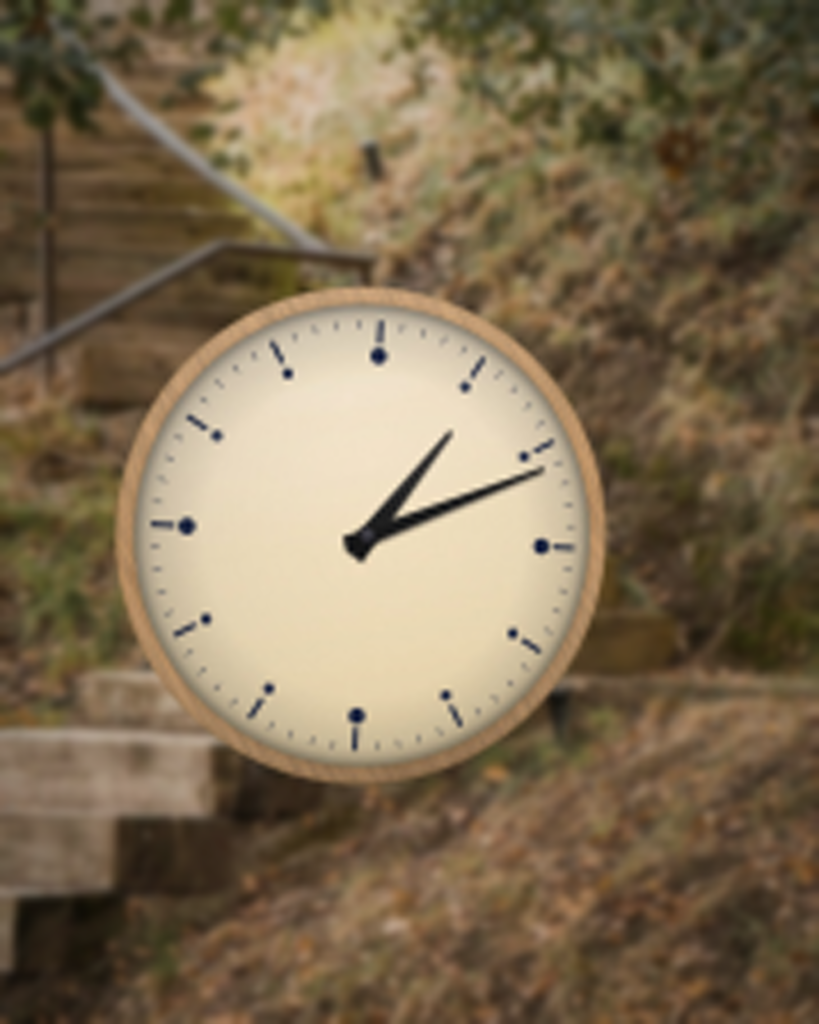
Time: 1h11
